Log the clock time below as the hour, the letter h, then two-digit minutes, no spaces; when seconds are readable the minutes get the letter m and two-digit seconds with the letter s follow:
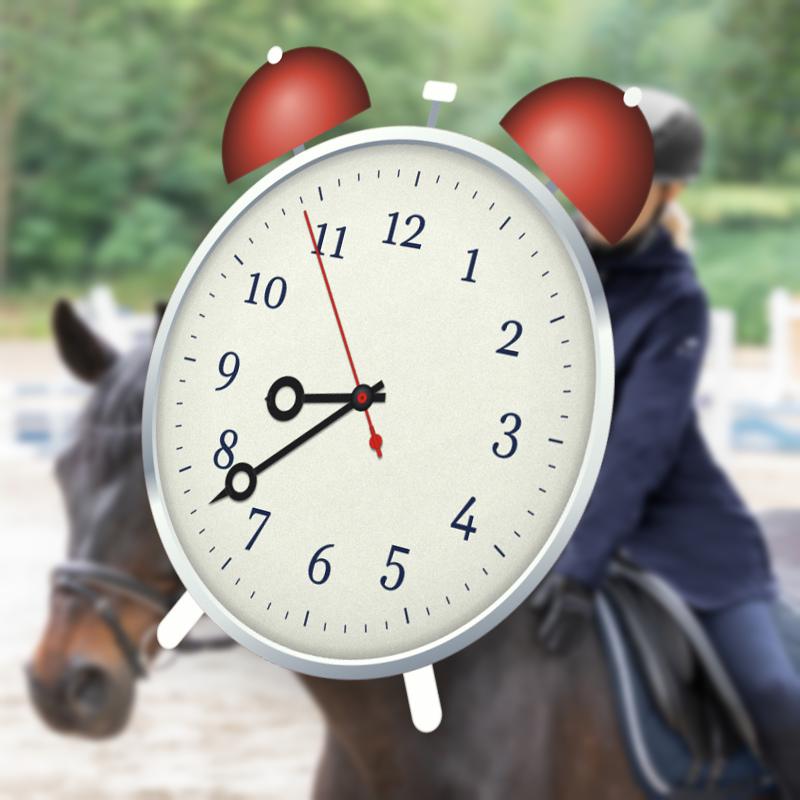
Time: 8h37m54s
